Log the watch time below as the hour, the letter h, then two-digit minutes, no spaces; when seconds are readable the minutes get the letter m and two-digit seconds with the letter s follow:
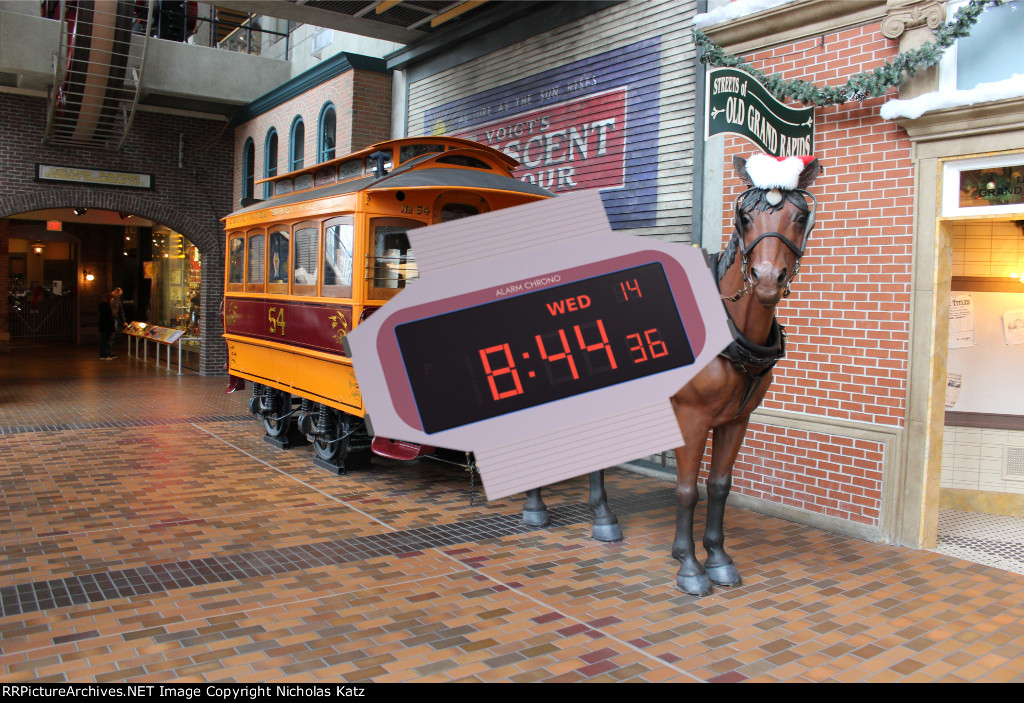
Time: 8h44m36s
